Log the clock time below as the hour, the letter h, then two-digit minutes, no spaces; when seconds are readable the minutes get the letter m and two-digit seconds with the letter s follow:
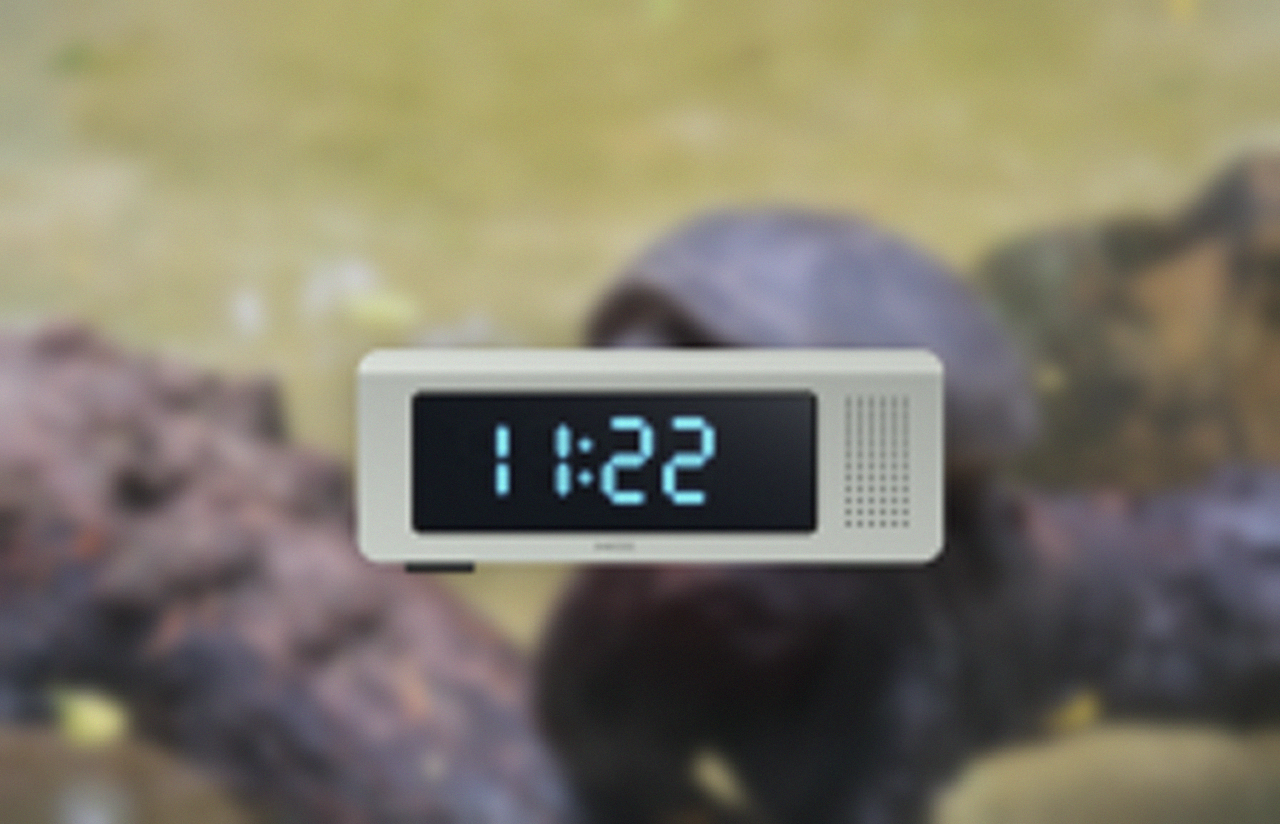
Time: 11h22
